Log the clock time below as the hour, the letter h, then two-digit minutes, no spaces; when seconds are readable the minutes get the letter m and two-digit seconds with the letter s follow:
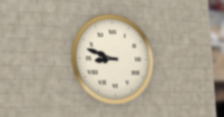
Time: 8h48
